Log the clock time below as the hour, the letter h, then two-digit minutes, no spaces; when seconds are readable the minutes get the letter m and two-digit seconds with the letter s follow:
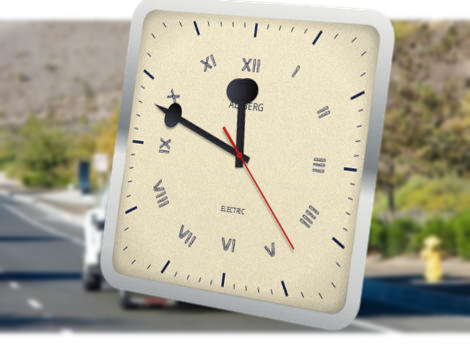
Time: 11h48m23s
